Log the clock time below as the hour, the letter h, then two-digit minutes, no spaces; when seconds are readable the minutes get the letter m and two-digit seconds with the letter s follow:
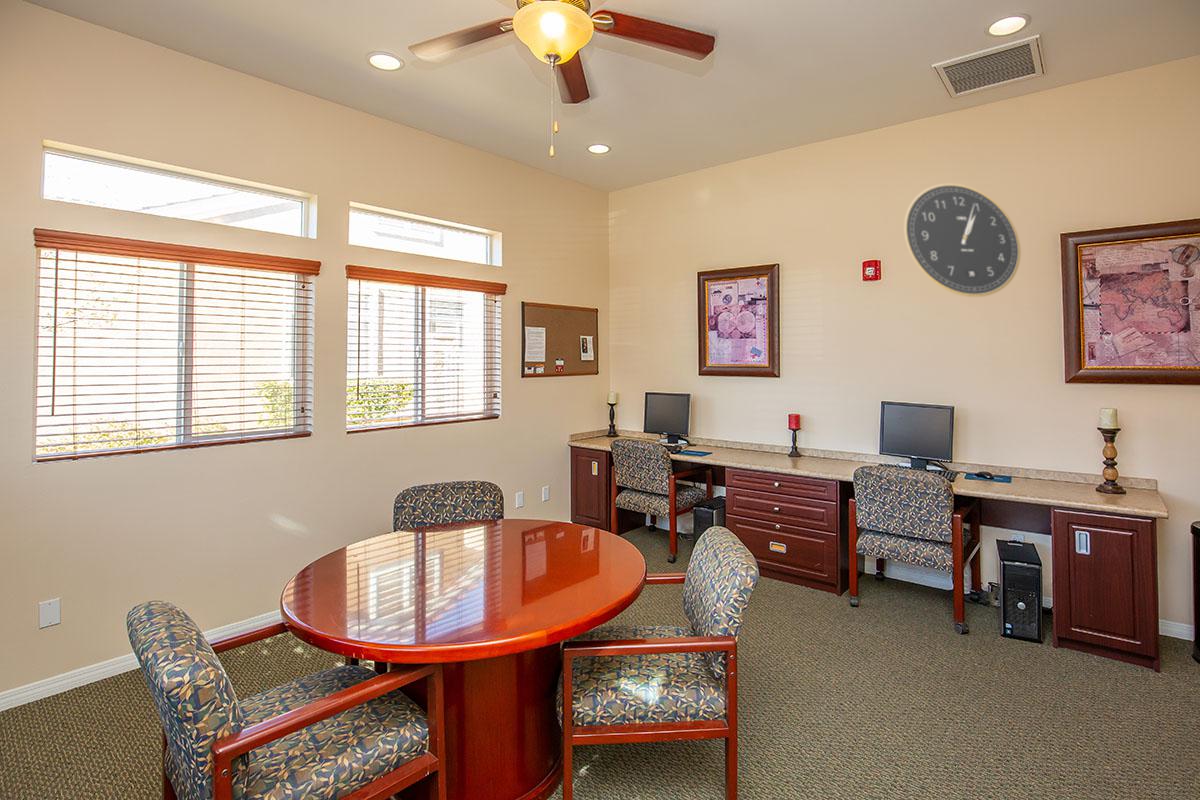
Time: 1h04
